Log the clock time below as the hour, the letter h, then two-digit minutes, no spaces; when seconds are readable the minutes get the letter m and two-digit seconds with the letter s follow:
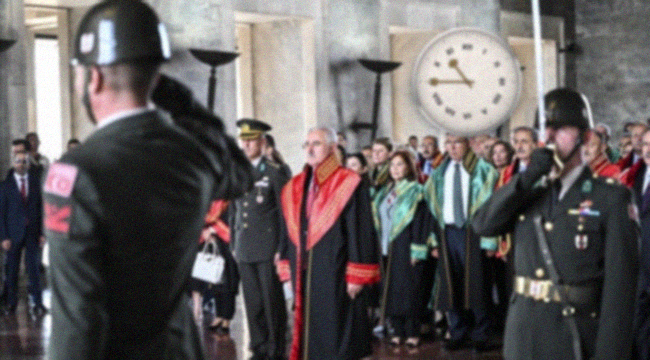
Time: 10h45
